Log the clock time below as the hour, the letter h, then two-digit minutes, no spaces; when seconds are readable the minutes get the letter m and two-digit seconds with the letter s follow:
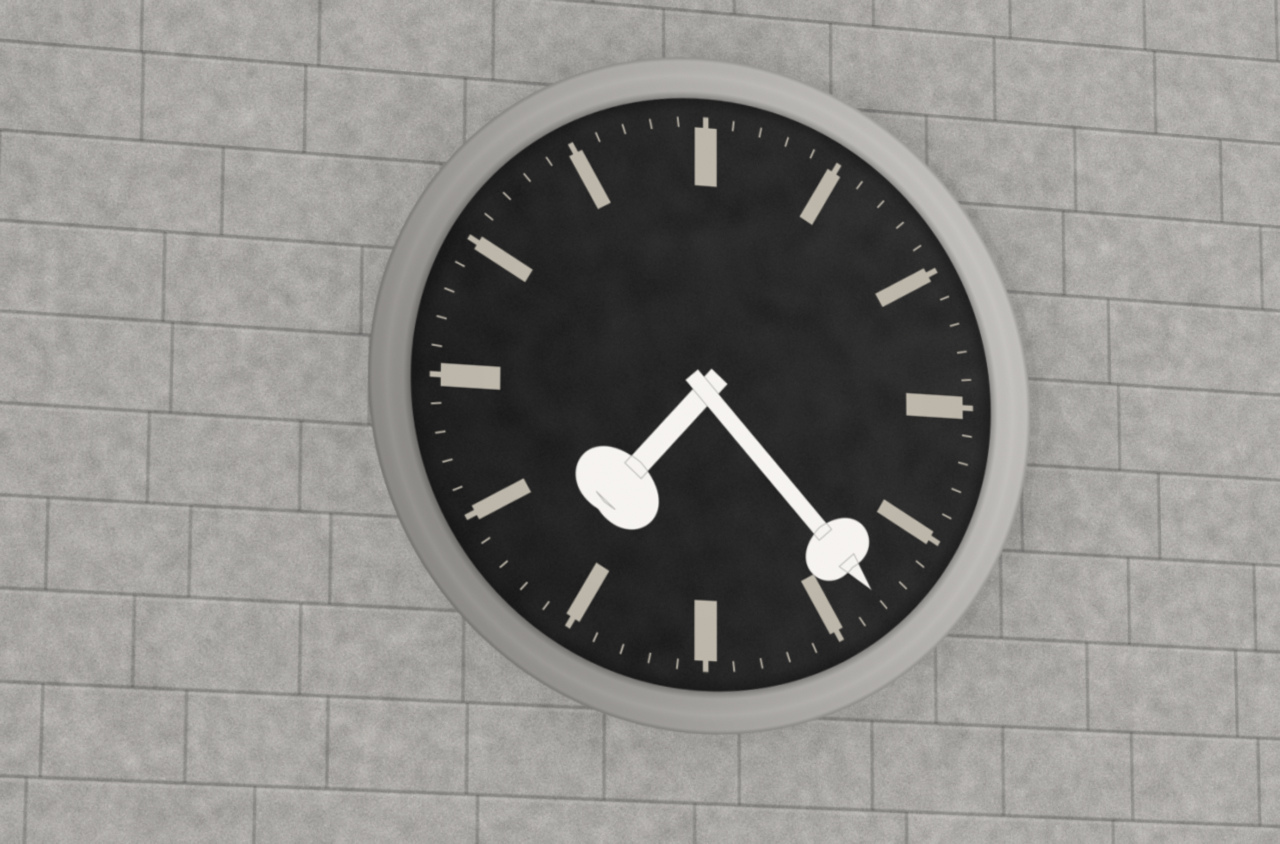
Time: 7h23
